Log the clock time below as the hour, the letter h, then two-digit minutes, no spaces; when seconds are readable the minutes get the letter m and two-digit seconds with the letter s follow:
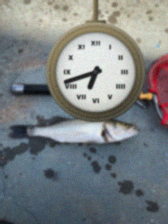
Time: 6h42
